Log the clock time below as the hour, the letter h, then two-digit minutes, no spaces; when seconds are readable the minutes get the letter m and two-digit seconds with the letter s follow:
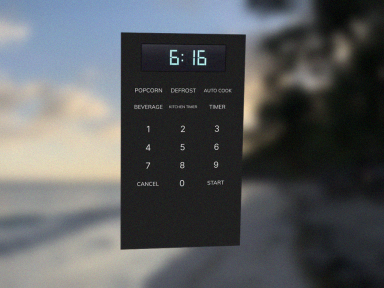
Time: 6h16
